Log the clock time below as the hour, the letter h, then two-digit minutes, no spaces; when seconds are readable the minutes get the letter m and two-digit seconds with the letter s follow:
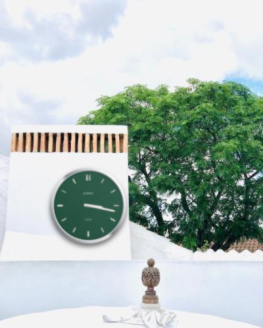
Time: 3h17
